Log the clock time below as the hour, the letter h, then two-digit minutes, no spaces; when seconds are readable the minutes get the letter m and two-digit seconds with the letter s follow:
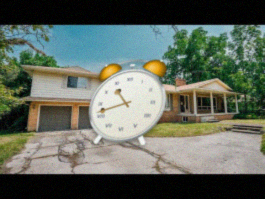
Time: 10h42
